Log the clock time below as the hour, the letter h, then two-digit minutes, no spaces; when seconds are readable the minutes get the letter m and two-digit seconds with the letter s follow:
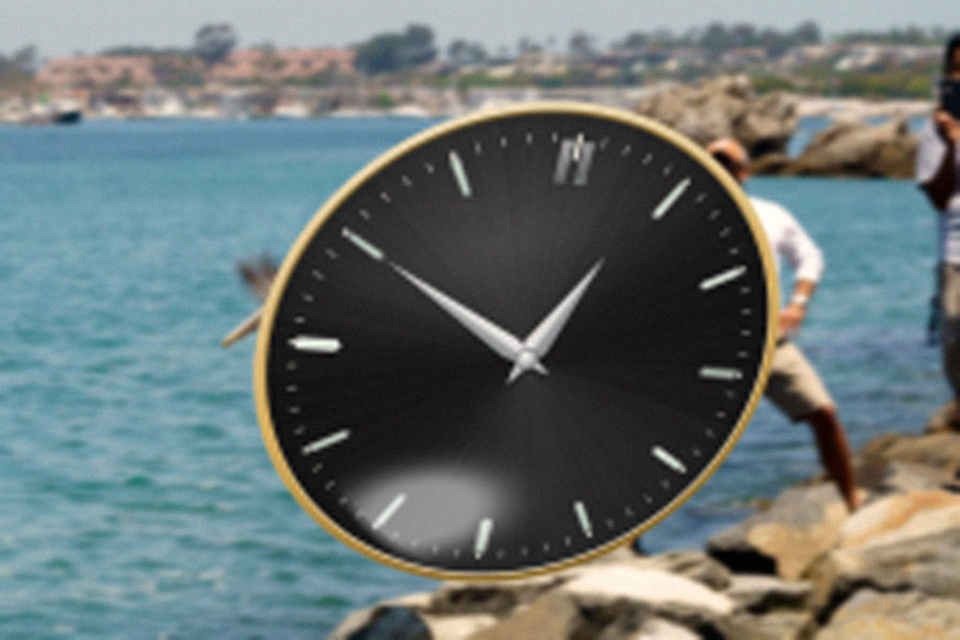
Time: 12h50
